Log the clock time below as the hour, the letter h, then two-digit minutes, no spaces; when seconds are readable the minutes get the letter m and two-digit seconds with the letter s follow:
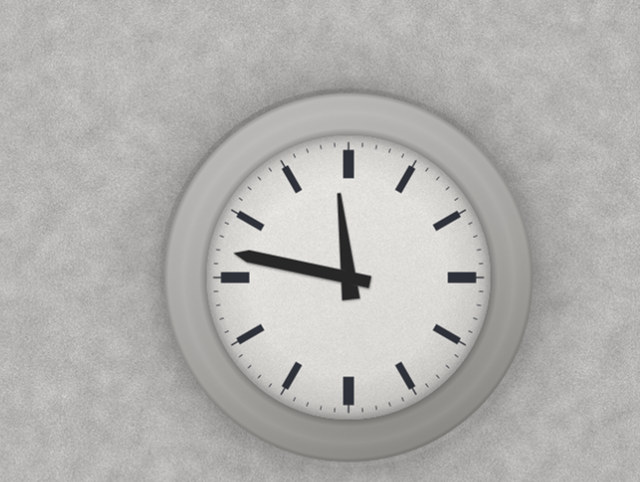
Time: 11h47
